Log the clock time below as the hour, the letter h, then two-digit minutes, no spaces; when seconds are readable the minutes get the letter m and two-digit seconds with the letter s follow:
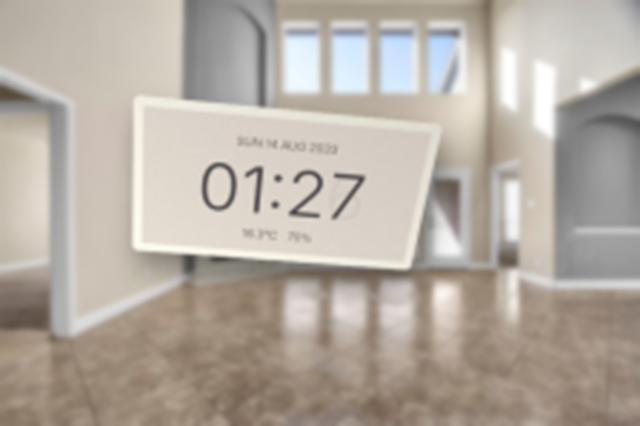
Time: 1h27
